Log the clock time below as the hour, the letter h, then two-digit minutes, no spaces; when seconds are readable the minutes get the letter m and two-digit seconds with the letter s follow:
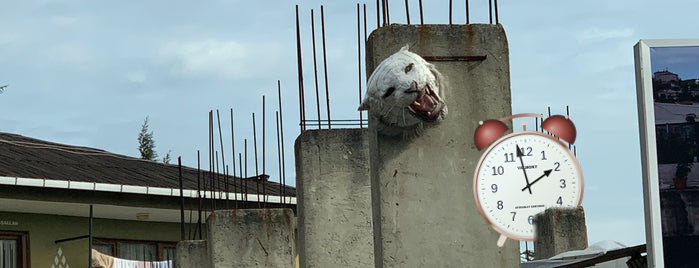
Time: 1h58
